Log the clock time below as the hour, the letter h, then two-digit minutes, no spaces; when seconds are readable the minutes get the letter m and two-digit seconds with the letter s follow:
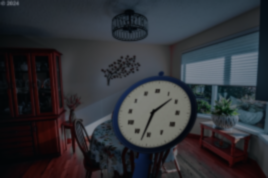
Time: 1h32
